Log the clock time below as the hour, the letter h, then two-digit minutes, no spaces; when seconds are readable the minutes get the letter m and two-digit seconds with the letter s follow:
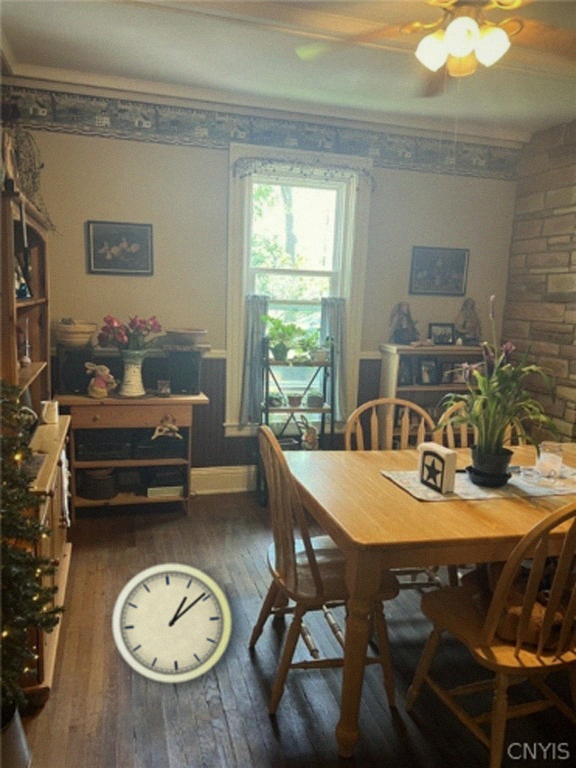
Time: 1h09
